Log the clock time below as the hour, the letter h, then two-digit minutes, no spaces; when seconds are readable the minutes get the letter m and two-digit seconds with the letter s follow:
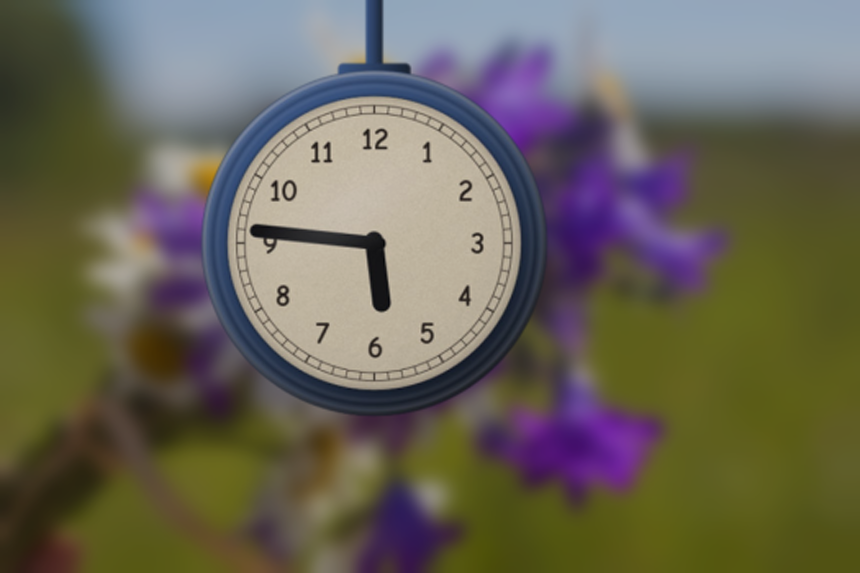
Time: 5h46
